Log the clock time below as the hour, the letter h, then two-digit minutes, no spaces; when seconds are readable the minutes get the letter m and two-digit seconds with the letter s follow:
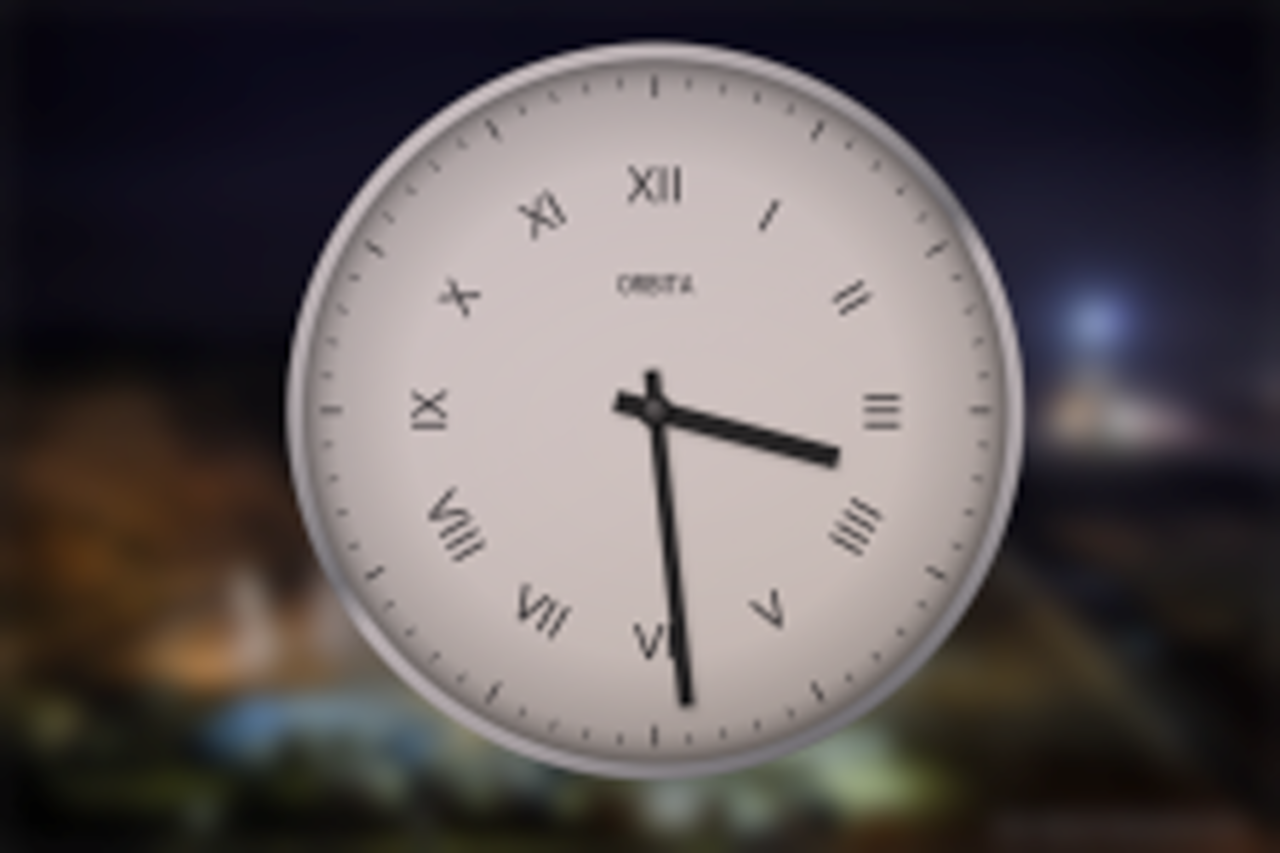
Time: 3h29
